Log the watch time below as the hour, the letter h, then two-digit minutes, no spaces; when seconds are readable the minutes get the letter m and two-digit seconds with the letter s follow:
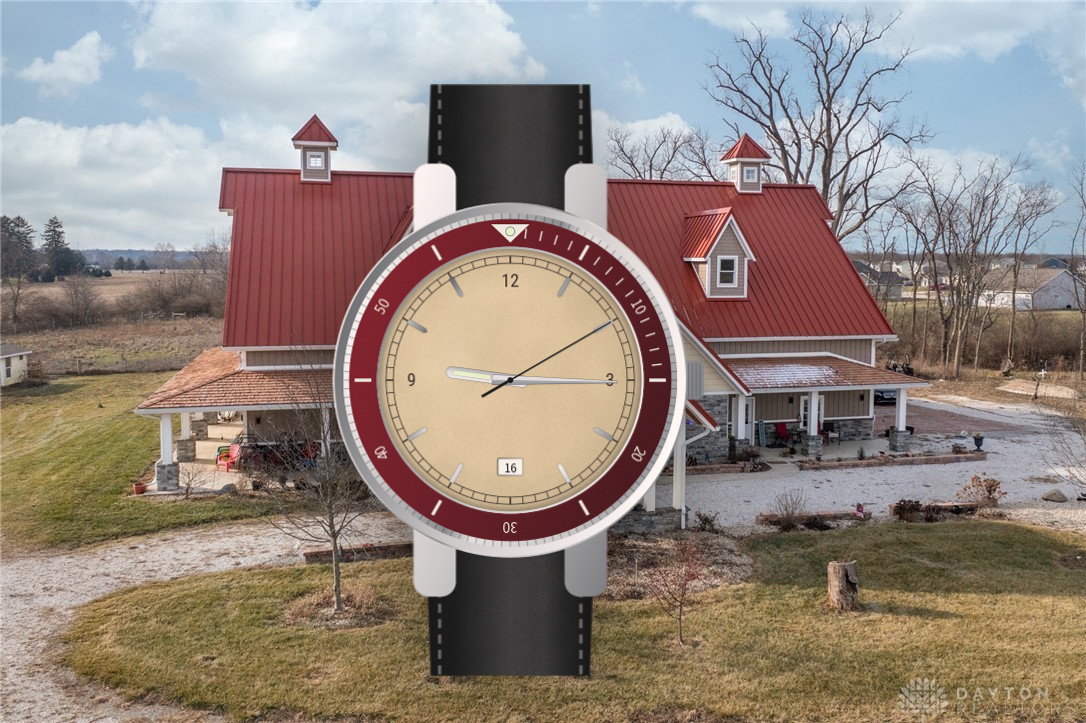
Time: 9h15m10s
